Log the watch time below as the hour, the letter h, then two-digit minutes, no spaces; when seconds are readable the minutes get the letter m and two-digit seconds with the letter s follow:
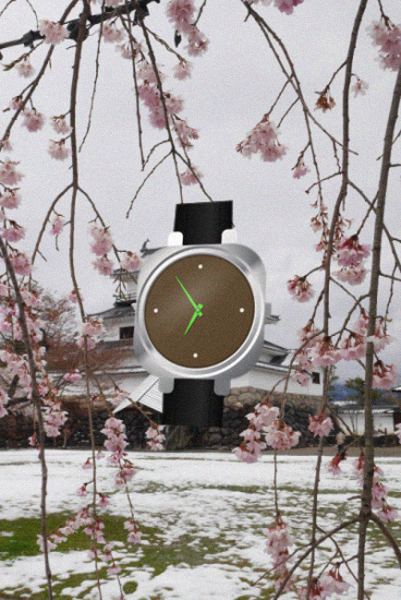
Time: 6h54
